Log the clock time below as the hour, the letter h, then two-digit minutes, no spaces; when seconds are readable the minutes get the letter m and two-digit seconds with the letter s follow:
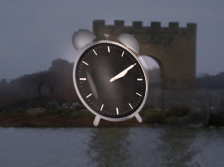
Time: 2h10
